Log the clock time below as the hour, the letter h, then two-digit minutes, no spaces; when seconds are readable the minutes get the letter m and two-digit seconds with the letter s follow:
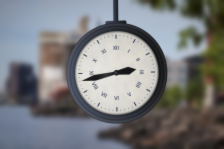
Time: 2h43
